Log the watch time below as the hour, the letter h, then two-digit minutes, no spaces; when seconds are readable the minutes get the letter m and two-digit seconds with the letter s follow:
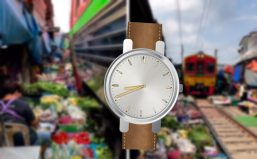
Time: 8h41
